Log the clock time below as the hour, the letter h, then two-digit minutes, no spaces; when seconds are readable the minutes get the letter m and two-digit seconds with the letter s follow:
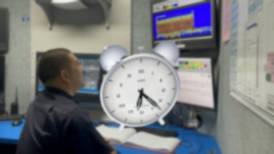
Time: 6h23
